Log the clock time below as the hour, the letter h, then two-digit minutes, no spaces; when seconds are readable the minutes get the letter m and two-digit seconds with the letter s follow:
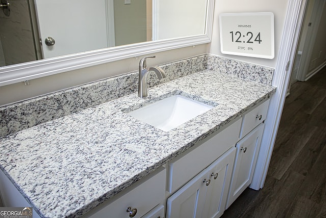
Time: 12h24
